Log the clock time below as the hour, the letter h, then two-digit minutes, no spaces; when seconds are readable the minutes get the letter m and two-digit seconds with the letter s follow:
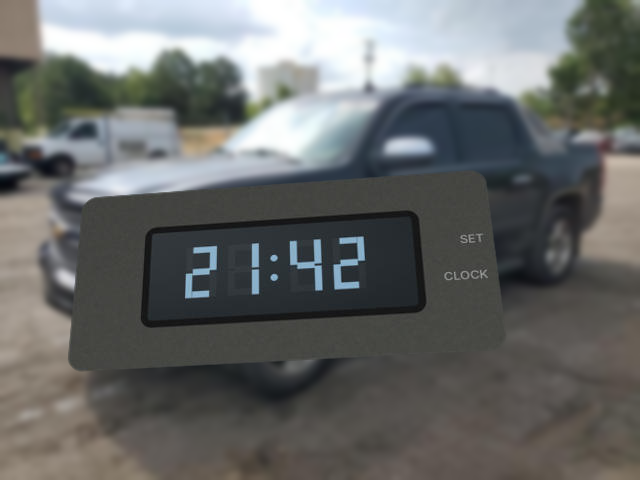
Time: 21h42
